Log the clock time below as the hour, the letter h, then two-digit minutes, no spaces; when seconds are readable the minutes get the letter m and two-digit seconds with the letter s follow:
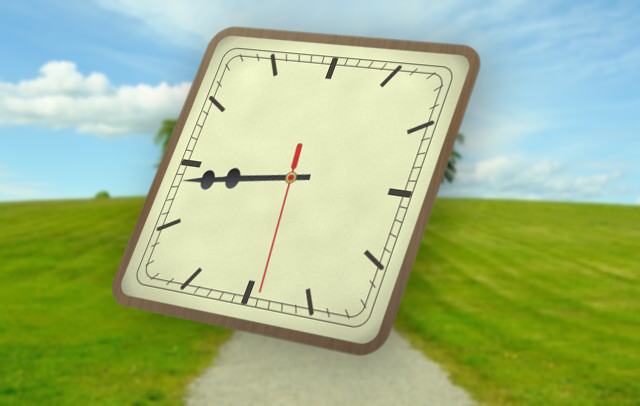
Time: 8h43m29s
